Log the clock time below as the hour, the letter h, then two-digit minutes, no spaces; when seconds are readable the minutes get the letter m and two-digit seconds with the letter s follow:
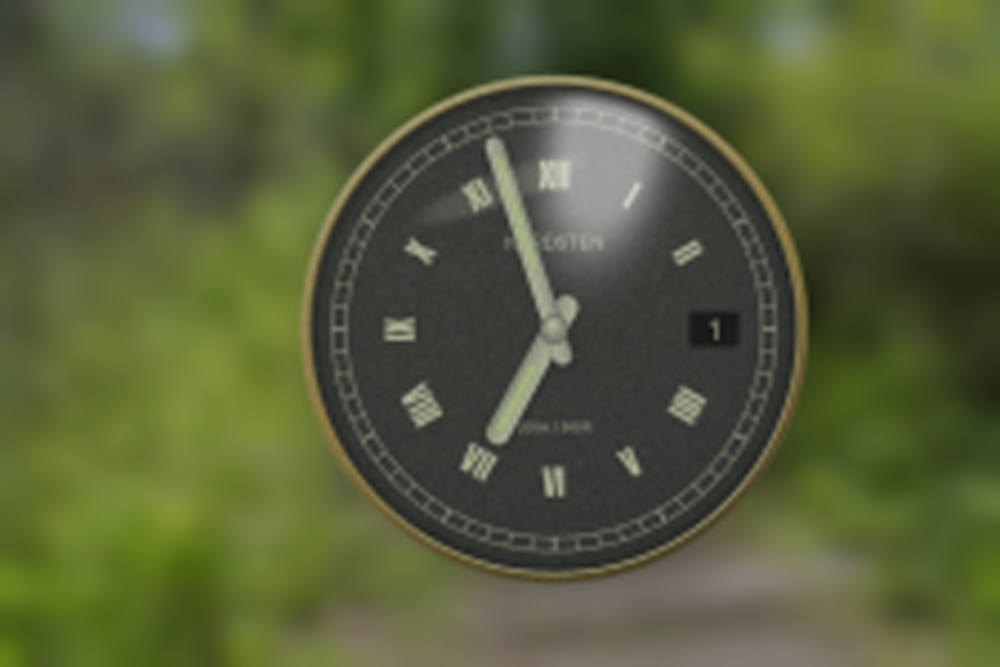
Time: 6h57
